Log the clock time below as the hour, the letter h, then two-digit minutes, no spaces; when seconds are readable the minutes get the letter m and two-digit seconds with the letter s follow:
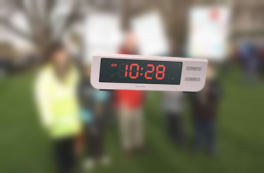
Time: 10h28
